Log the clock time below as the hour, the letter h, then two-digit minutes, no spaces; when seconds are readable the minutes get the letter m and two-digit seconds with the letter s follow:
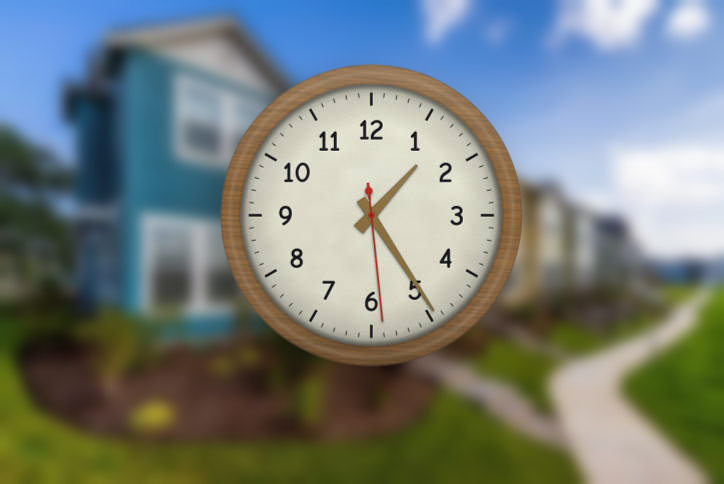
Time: 1h24m29s
